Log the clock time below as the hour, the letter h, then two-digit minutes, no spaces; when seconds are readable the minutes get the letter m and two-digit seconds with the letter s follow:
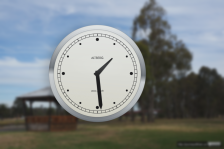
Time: 1h29
